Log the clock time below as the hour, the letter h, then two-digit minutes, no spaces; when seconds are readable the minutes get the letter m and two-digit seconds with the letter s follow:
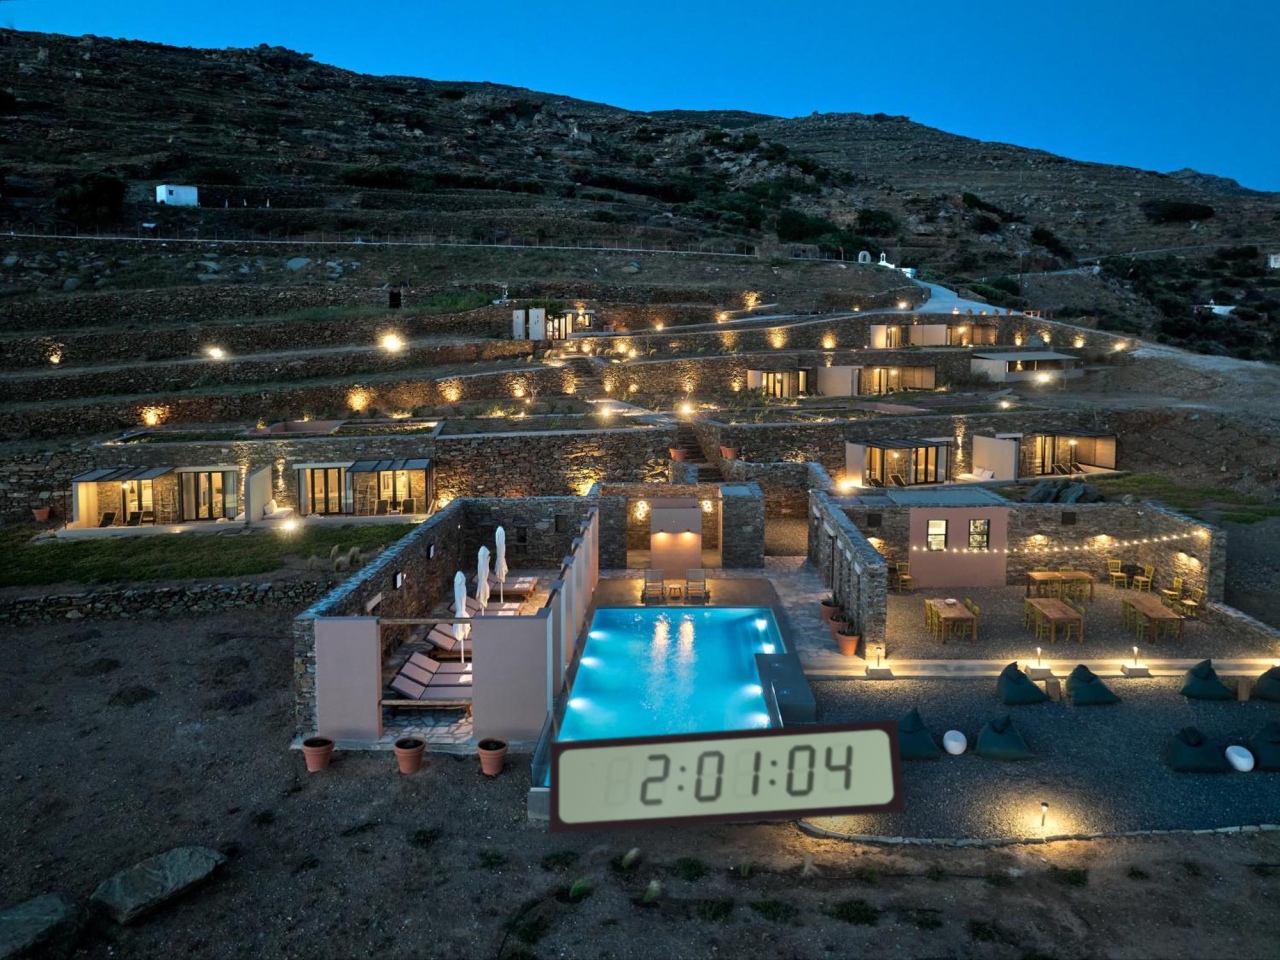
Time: 2h01m04s
